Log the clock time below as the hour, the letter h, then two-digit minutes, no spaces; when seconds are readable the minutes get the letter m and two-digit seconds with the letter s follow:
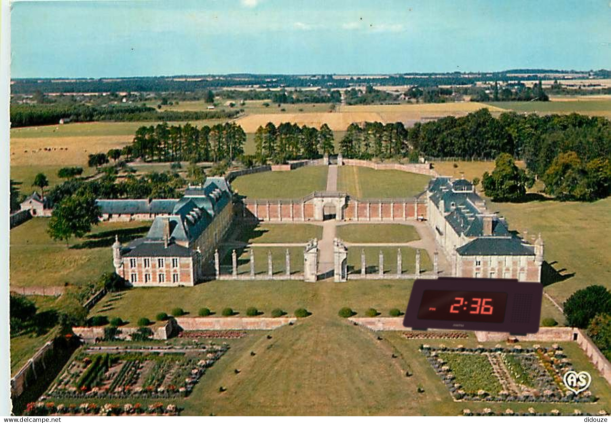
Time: 2h36
